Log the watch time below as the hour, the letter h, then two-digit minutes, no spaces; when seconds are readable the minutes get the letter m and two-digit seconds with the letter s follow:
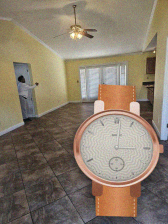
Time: 3h01
